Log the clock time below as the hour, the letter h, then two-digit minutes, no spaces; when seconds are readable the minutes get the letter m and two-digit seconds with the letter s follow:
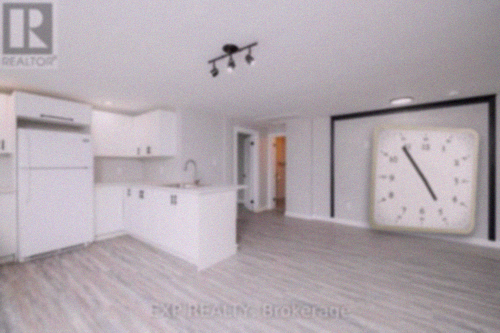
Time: 4h54
